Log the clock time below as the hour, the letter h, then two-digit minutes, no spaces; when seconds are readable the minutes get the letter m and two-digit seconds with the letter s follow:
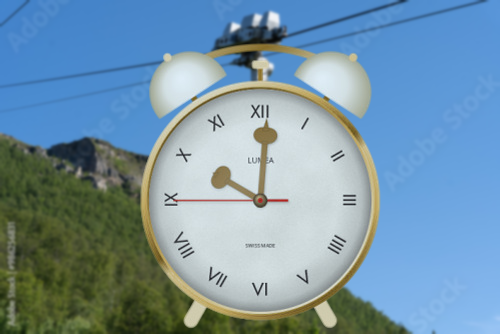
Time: 10h00m45s
